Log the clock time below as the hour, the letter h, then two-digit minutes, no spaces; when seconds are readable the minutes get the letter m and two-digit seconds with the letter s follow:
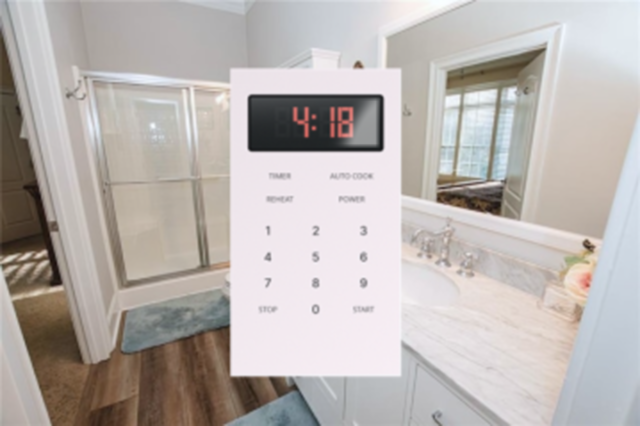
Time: 4h18
